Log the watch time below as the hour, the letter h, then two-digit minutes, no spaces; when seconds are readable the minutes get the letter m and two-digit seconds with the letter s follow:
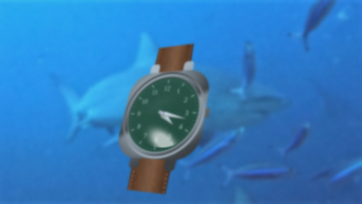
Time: 4h17
